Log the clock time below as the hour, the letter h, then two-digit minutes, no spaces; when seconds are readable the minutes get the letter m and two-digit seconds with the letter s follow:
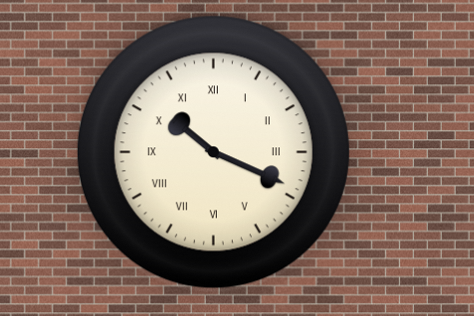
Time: 10h19
